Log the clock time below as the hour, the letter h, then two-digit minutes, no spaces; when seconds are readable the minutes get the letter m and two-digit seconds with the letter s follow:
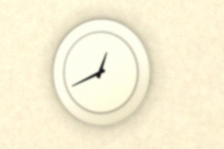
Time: 12h41
